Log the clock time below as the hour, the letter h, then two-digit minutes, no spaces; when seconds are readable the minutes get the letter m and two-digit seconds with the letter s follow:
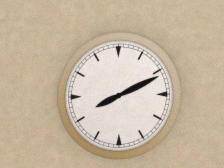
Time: 8h11
